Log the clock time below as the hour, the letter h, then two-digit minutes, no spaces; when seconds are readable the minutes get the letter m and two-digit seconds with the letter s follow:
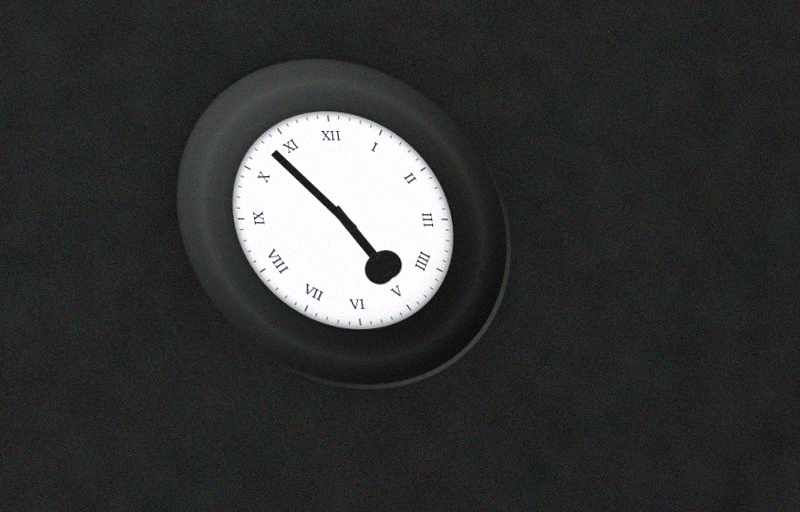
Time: 4h53
